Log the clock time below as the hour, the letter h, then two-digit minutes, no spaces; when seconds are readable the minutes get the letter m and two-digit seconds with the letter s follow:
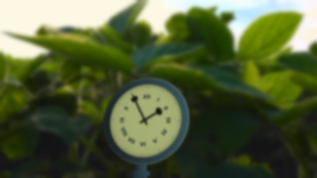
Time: 1h55
